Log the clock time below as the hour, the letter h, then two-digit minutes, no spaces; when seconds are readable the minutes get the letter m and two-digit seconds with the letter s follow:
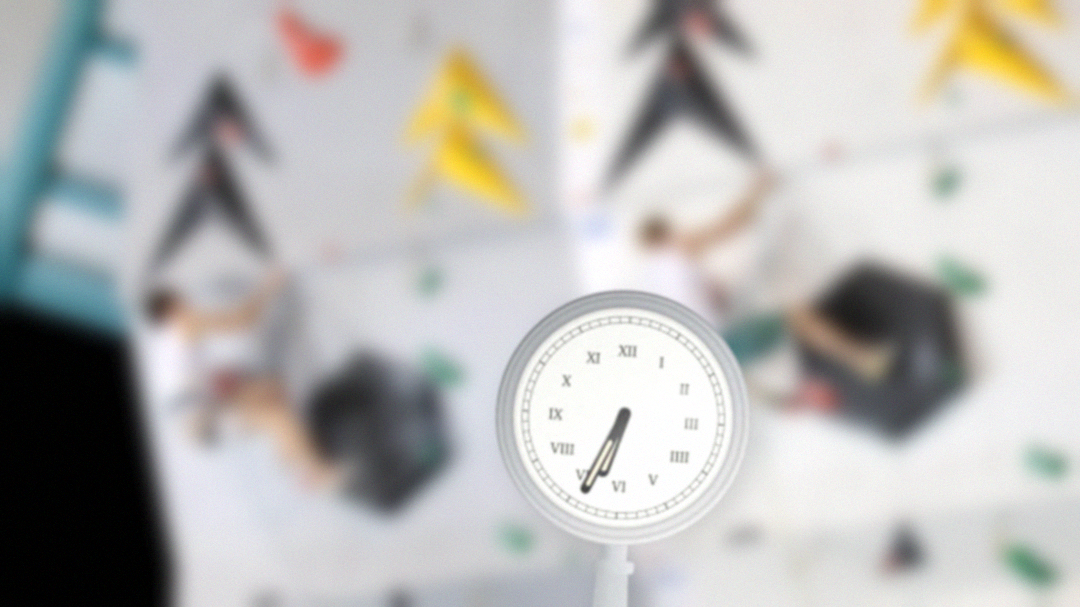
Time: 6h34
